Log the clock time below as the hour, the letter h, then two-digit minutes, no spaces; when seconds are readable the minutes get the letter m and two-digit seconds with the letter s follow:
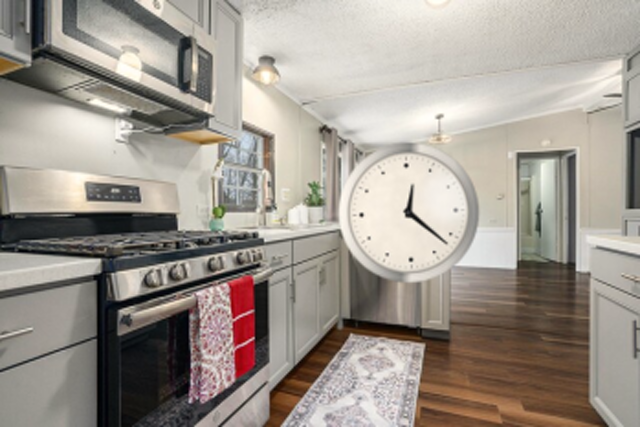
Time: 12h22
